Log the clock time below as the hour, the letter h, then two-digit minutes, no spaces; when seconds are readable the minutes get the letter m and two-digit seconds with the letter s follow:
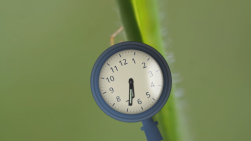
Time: 6h34
